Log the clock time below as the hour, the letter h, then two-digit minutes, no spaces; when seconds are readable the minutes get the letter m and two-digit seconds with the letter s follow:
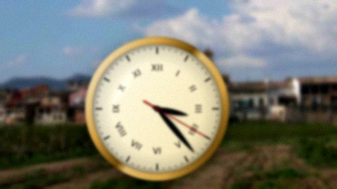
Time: 3h23m20s
